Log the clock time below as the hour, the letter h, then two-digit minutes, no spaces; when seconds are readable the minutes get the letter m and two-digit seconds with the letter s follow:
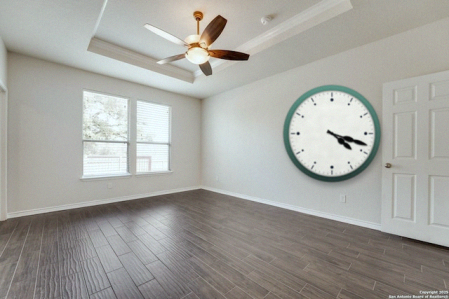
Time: 4h18
